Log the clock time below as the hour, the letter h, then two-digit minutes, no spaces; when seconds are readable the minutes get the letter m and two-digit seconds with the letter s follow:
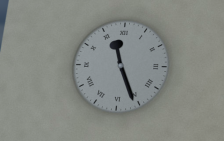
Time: 11h26
